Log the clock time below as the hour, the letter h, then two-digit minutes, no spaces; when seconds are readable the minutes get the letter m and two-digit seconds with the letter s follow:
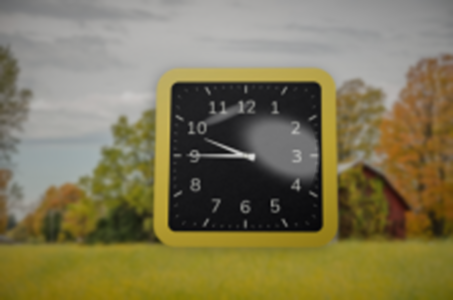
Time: 9h45
